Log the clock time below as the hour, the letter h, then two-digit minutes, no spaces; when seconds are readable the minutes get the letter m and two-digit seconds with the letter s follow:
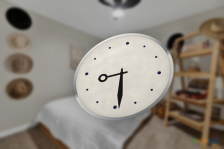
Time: 8h29
